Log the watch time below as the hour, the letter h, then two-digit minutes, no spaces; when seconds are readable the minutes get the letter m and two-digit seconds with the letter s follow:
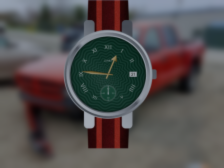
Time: 12h46
